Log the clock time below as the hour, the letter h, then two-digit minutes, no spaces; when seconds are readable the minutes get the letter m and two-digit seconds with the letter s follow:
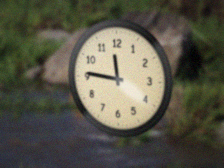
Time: 11h46
